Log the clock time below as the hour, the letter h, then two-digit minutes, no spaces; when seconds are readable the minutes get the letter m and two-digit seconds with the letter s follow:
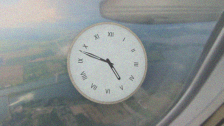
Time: 4h48
